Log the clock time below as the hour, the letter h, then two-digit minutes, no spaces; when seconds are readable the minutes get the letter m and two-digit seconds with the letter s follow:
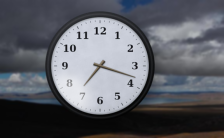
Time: 7h18
